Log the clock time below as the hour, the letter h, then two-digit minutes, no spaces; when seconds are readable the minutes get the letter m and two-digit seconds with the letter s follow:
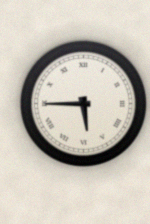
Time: 5h45
